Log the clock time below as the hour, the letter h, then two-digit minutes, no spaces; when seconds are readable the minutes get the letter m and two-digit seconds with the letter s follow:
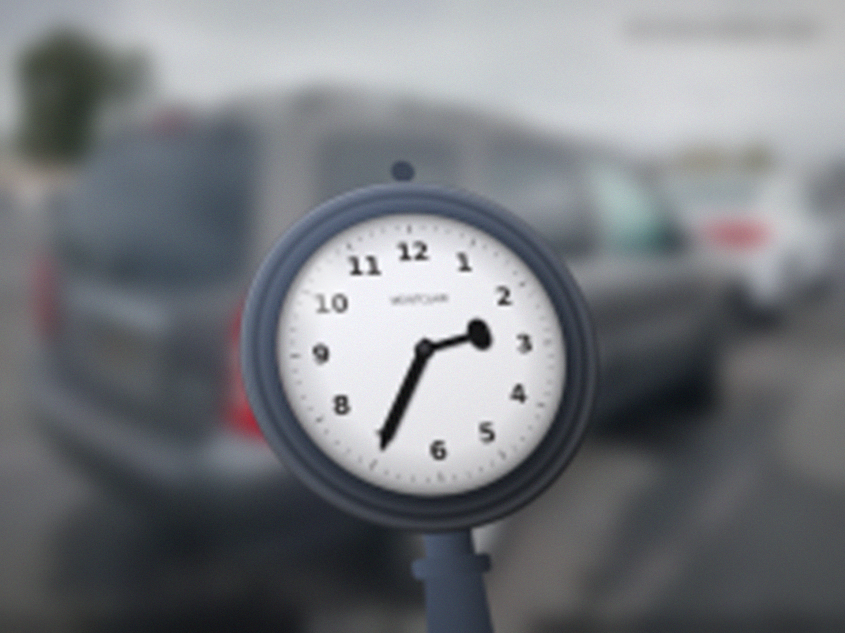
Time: 2h35
